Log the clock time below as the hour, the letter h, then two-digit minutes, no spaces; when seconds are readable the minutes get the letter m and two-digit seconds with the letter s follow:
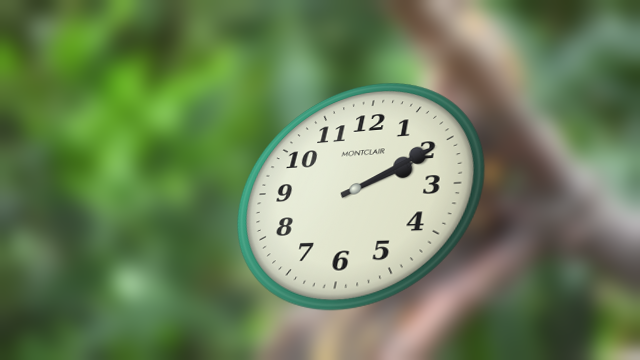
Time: 2h10
